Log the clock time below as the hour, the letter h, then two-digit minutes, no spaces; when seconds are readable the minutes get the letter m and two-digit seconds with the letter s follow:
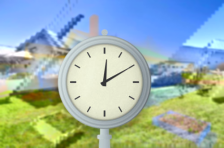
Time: 12h10
